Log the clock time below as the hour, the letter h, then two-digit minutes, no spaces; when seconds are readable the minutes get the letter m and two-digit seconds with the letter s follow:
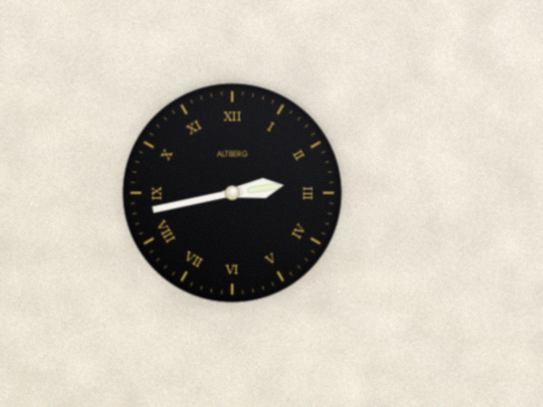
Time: 2h43
